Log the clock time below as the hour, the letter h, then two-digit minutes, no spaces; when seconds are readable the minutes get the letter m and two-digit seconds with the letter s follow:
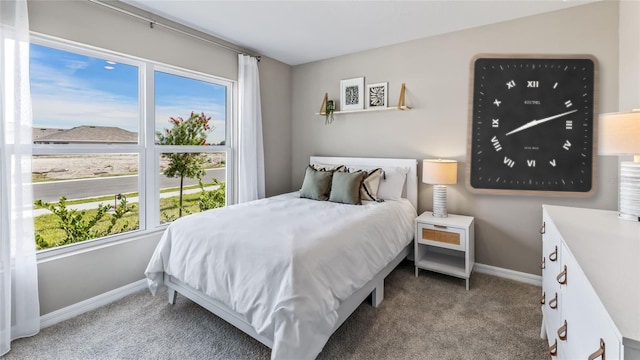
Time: 8h12
